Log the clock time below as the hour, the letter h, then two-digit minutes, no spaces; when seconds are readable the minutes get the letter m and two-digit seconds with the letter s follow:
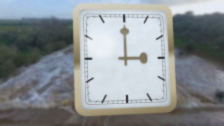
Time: 3h00
